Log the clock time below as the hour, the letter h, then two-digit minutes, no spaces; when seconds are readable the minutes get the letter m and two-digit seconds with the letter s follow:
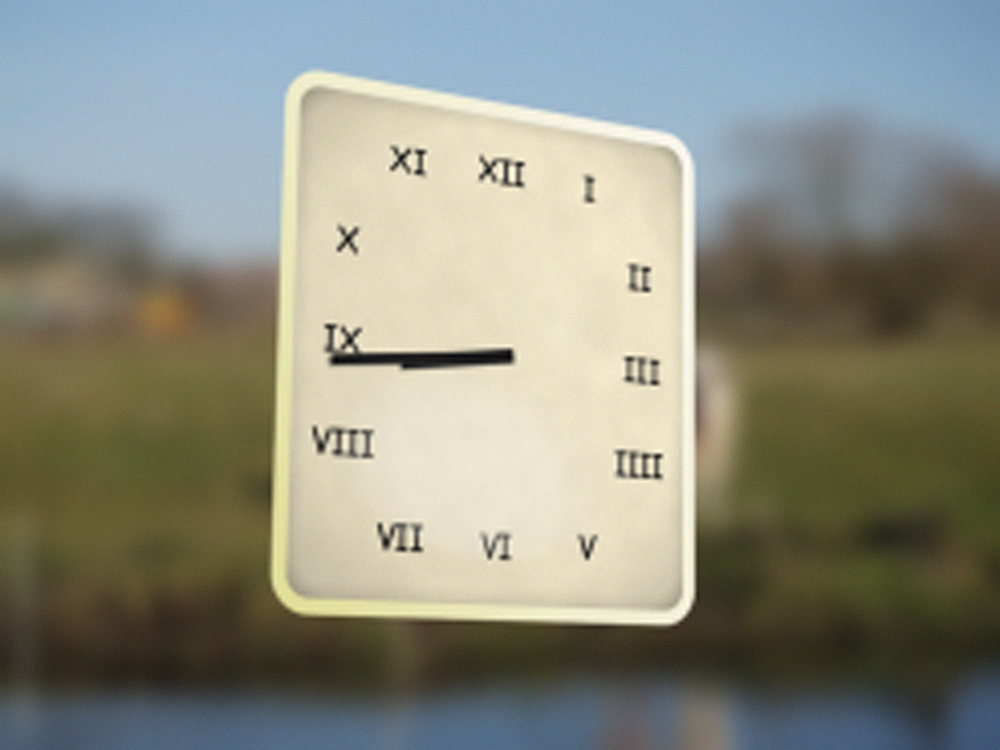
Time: 8h44
